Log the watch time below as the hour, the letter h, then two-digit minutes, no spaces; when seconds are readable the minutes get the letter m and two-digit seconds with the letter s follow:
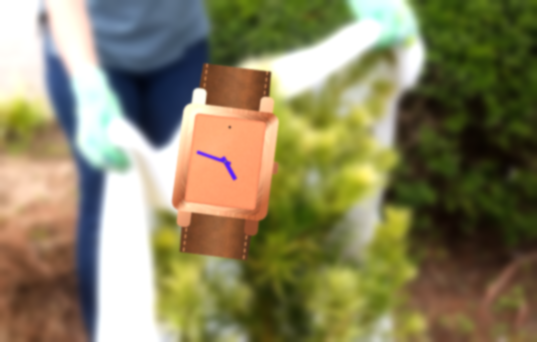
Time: 4h47
